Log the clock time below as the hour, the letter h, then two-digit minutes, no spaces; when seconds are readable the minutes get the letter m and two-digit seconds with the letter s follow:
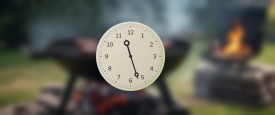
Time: 11h27
